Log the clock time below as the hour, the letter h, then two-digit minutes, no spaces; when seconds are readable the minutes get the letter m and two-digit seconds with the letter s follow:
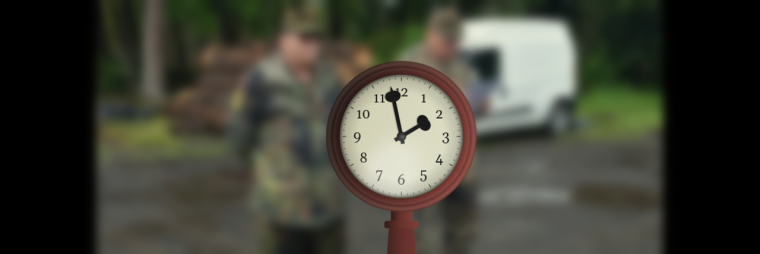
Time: 1h58
